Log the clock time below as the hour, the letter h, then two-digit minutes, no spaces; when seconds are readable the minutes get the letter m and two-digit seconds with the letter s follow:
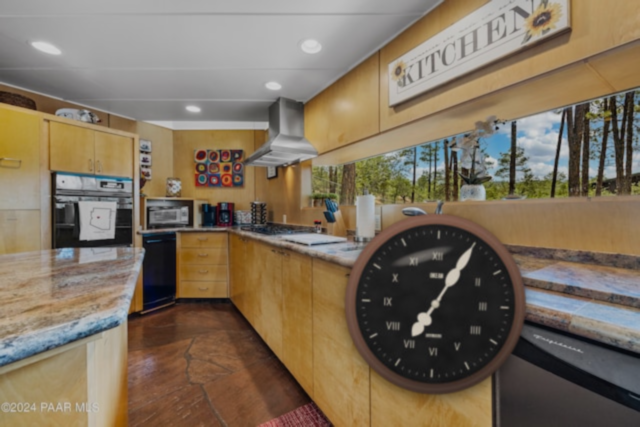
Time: 7h05
